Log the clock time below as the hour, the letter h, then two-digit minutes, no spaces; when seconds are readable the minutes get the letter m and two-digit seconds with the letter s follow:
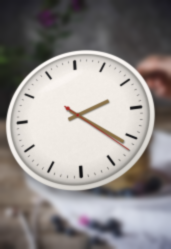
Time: 2h21m22s
